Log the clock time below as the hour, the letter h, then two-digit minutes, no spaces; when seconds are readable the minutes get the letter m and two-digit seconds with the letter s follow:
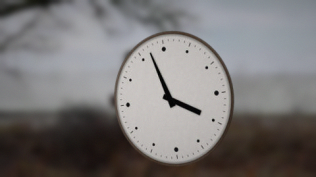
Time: 3h57
